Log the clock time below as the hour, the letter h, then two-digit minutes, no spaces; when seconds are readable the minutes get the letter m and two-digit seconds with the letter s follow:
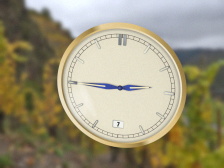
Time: 2h45
